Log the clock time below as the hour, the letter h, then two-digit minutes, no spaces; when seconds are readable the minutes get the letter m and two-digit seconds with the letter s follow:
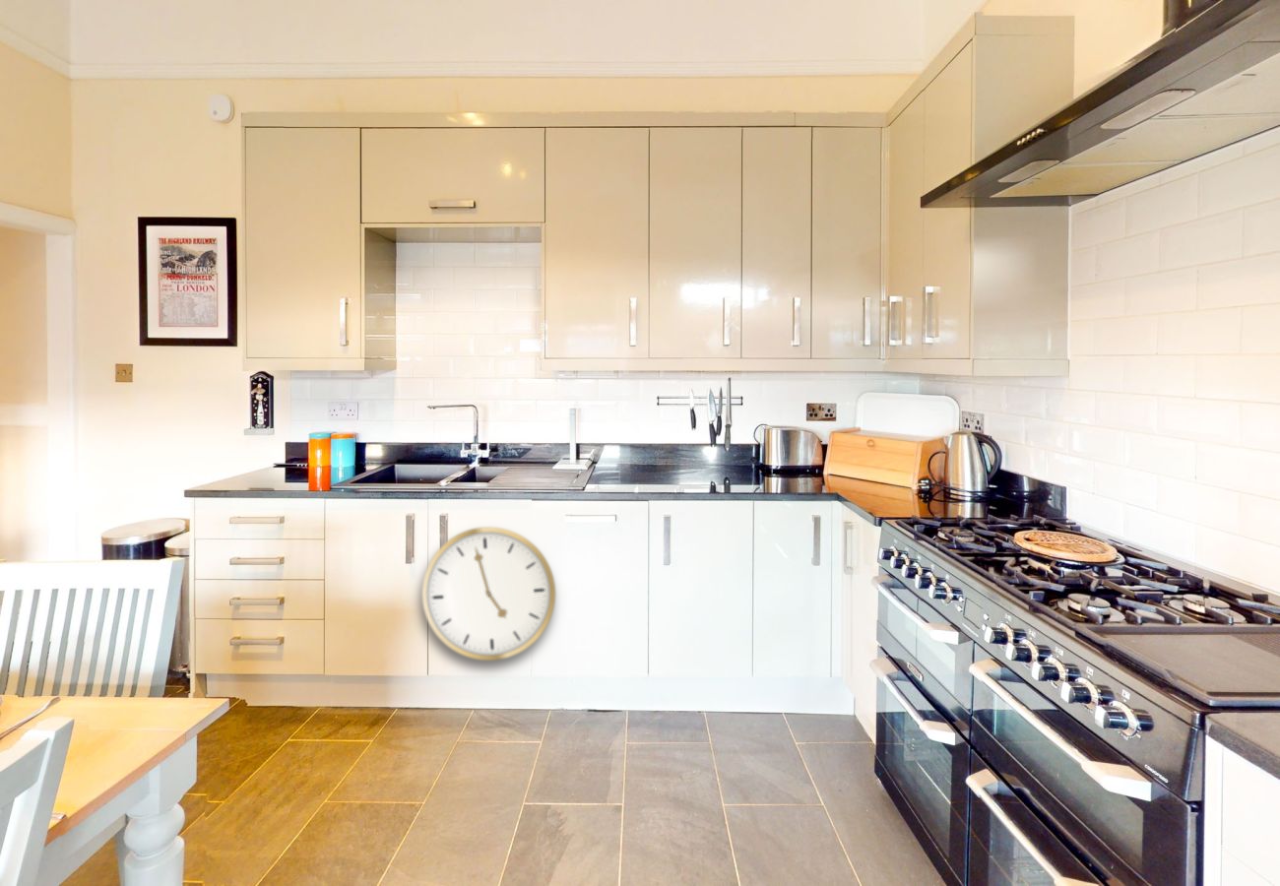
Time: 4h58
